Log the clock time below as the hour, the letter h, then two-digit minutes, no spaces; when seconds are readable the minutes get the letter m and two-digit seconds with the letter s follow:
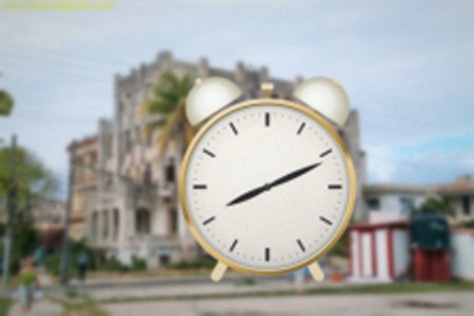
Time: 8h11
